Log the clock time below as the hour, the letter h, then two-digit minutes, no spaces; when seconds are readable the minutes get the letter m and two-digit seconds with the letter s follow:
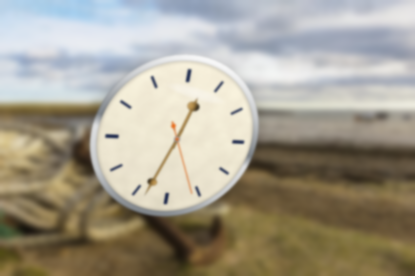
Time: 12h33m26s
